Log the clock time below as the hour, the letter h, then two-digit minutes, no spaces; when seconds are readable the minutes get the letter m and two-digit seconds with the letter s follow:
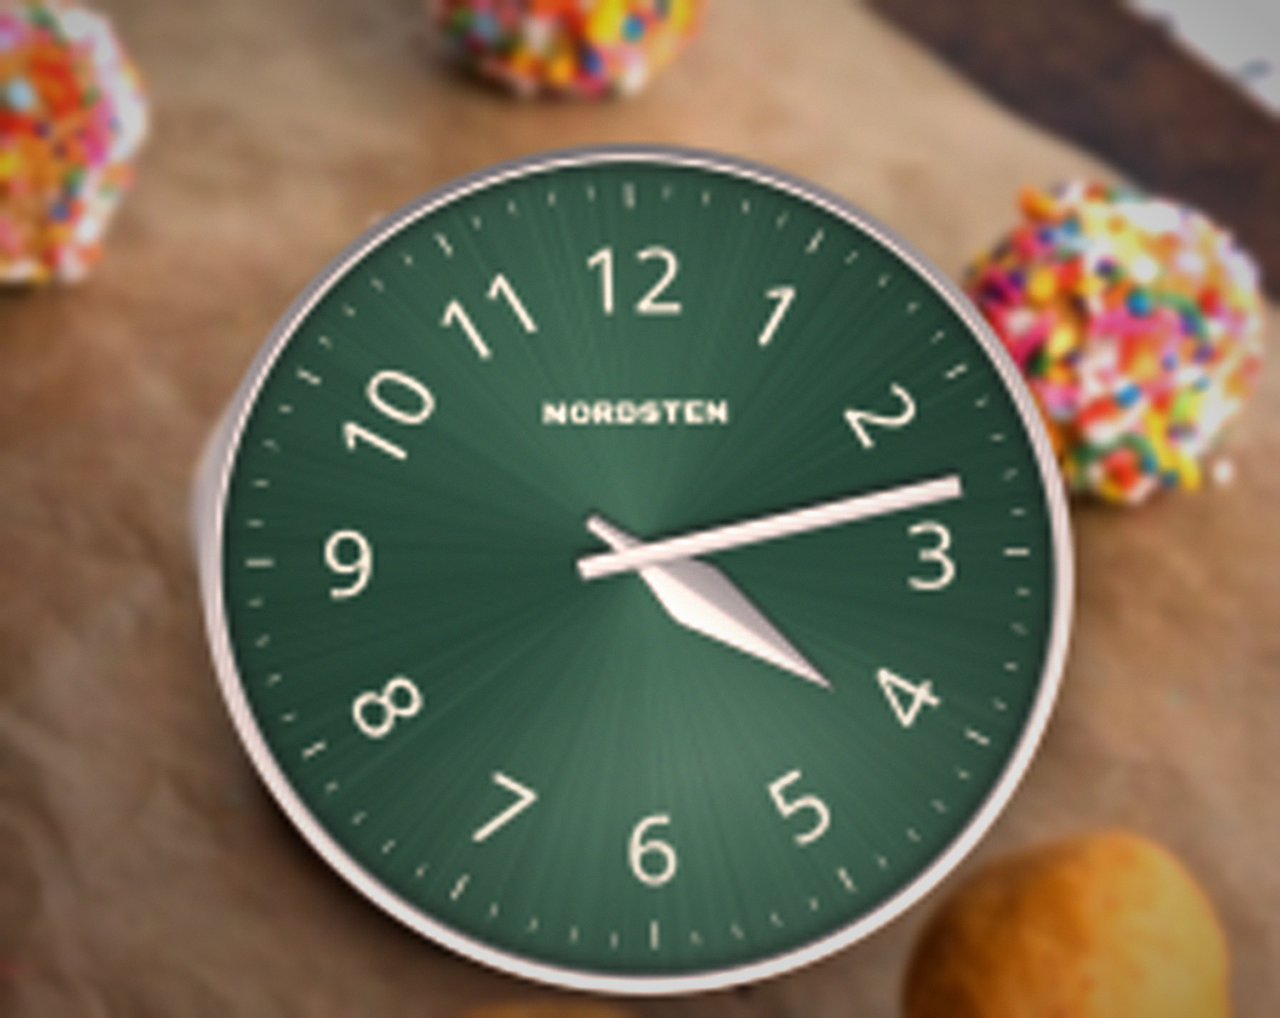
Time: 4h13
